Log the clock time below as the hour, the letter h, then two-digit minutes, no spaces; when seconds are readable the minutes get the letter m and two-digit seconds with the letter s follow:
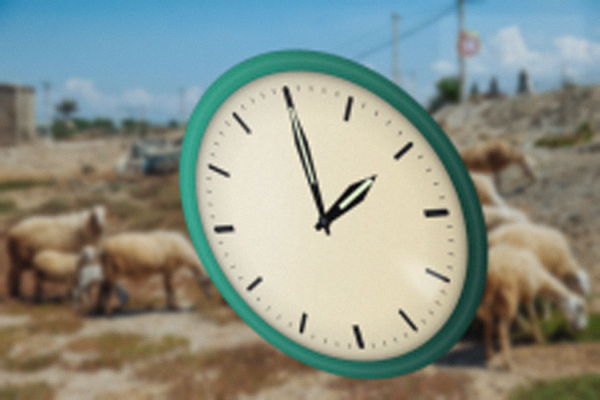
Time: 2h00
